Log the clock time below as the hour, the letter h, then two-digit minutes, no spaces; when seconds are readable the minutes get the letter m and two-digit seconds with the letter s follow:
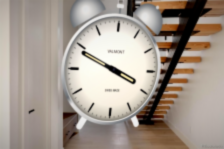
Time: 3h49
